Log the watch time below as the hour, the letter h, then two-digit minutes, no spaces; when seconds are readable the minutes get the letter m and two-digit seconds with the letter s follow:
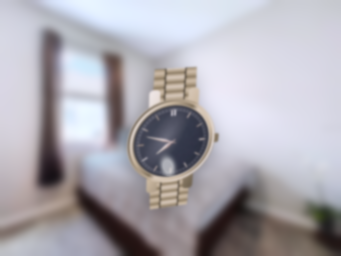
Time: 7h48
